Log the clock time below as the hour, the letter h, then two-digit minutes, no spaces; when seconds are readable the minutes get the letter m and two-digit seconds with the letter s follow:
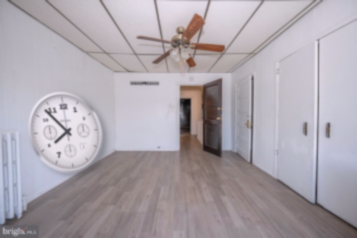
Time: 7h53
